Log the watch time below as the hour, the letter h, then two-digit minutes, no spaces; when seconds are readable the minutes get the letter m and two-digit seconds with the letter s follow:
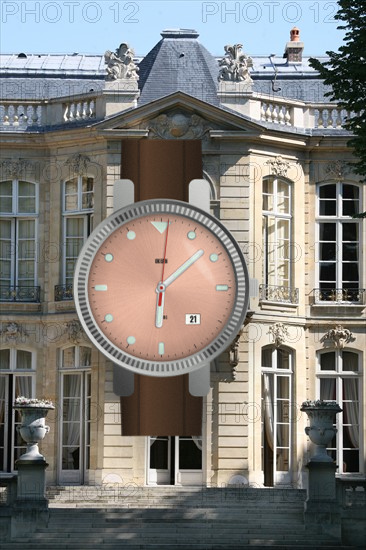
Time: 6h08m01s
